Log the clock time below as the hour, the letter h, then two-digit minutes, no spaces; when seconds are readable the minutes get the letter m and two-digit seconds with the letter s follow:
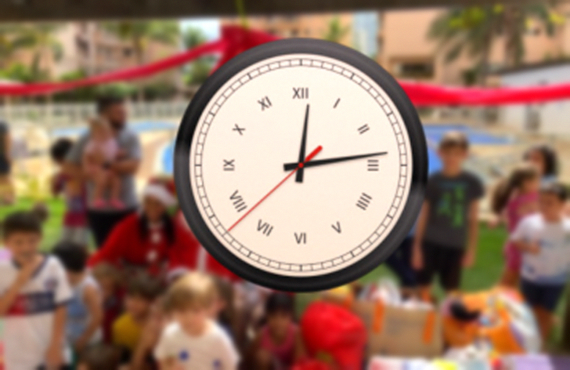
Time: 12h13m38s
